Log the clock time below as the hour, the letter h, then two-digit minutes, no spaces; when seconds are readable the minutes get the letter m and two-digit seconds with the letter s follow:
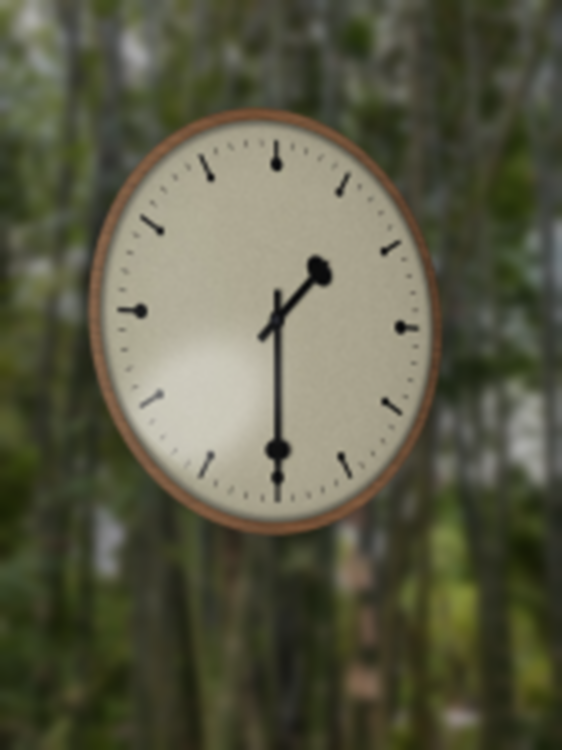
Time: 1h30
